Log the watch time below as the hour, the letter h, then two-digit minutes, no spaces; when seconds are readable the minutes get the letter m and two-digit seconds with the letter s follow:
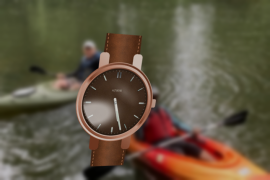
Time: 5h27
